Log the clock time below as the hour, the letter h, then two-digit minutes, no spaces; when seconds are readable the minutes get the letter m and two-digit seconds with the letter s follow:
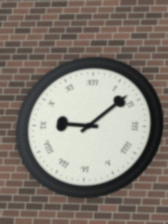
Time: 9h08
